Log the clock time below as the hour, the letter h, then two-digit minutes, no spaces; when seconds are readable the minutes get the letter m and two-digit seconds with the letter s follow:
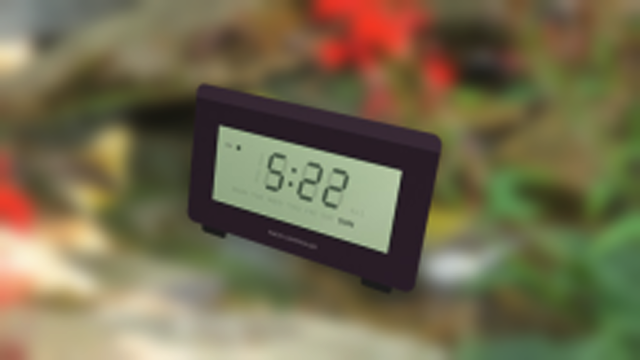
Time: 5h22
